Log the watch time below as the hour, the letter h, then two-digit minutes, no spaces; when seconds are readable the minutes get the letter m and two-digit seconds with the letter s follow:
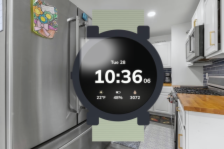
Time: 10h36
